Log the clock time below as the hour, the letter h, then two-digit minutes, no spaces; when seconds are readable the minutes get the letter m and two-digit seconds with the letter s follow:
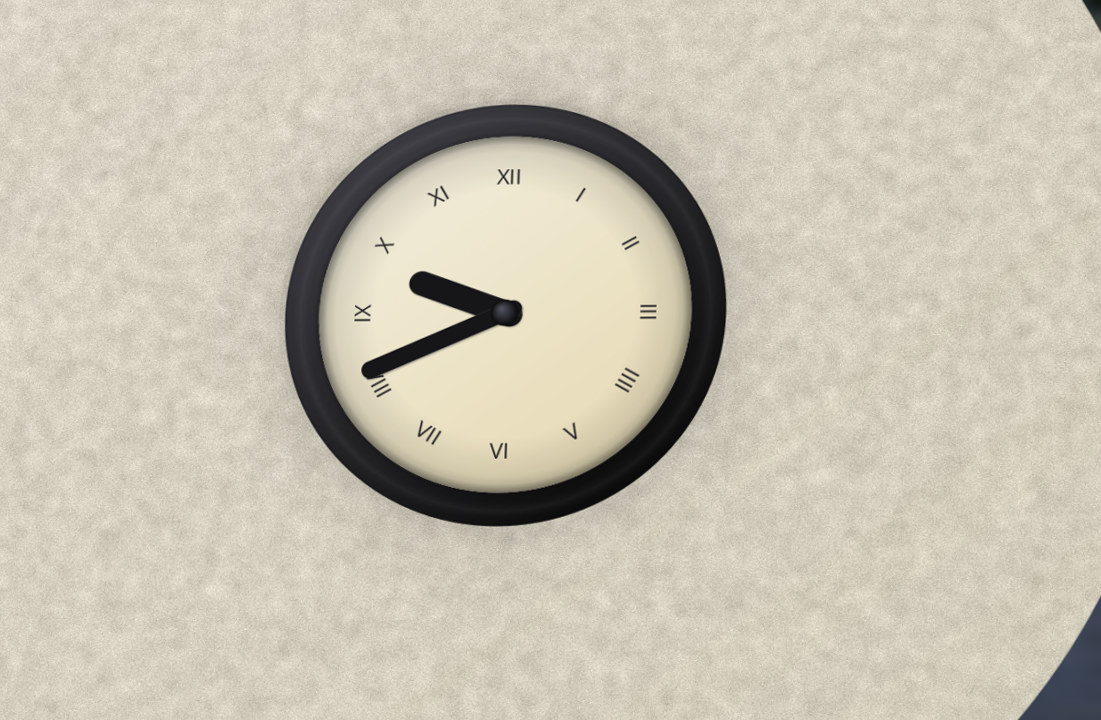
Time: 9h41
